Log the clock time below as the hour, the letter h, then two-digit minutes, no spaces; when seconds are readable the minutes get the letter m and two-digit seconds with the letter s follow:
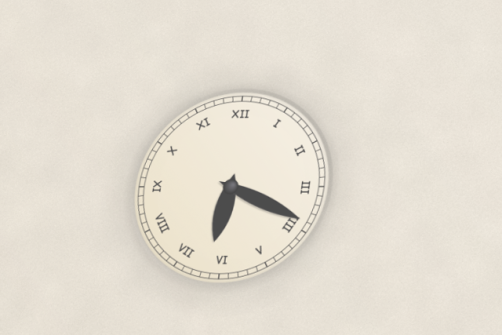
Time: 6h19
